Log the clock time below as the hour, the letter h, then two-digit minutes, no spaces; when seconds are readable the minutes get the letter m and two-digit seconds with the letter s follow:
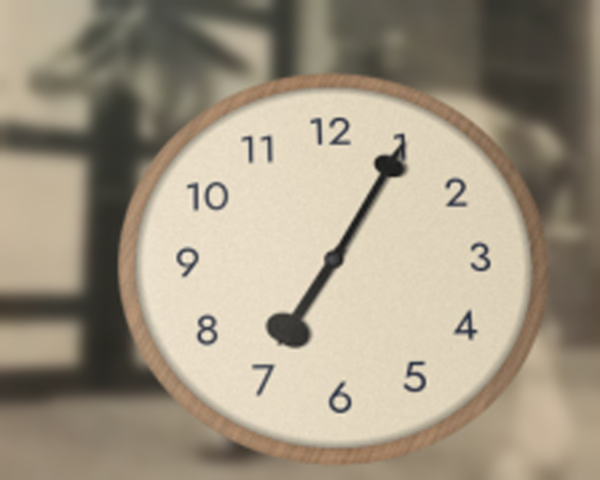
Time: 7h05
